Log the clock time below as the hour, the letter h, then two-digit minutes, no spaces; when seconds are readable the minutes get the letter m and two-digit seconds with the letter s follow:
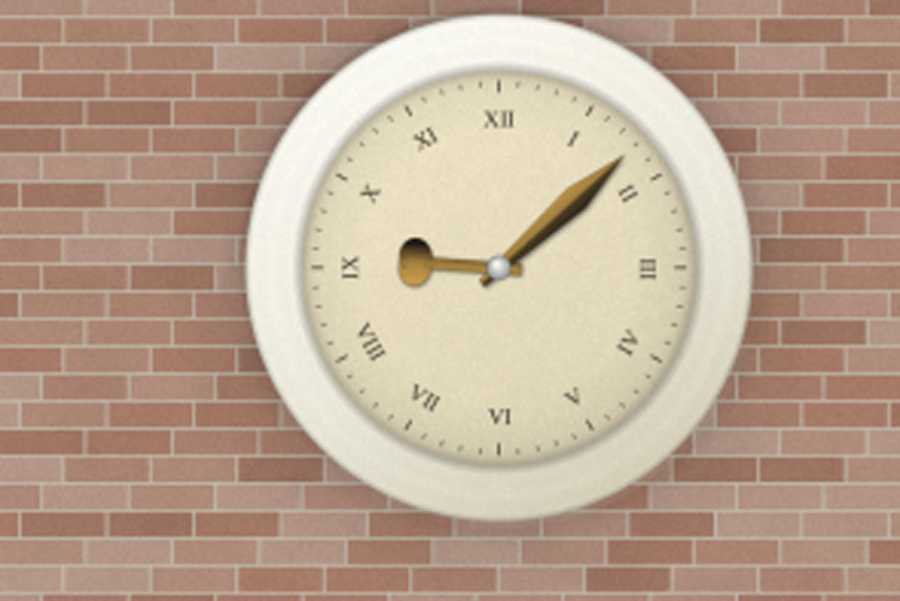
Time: 9h08
